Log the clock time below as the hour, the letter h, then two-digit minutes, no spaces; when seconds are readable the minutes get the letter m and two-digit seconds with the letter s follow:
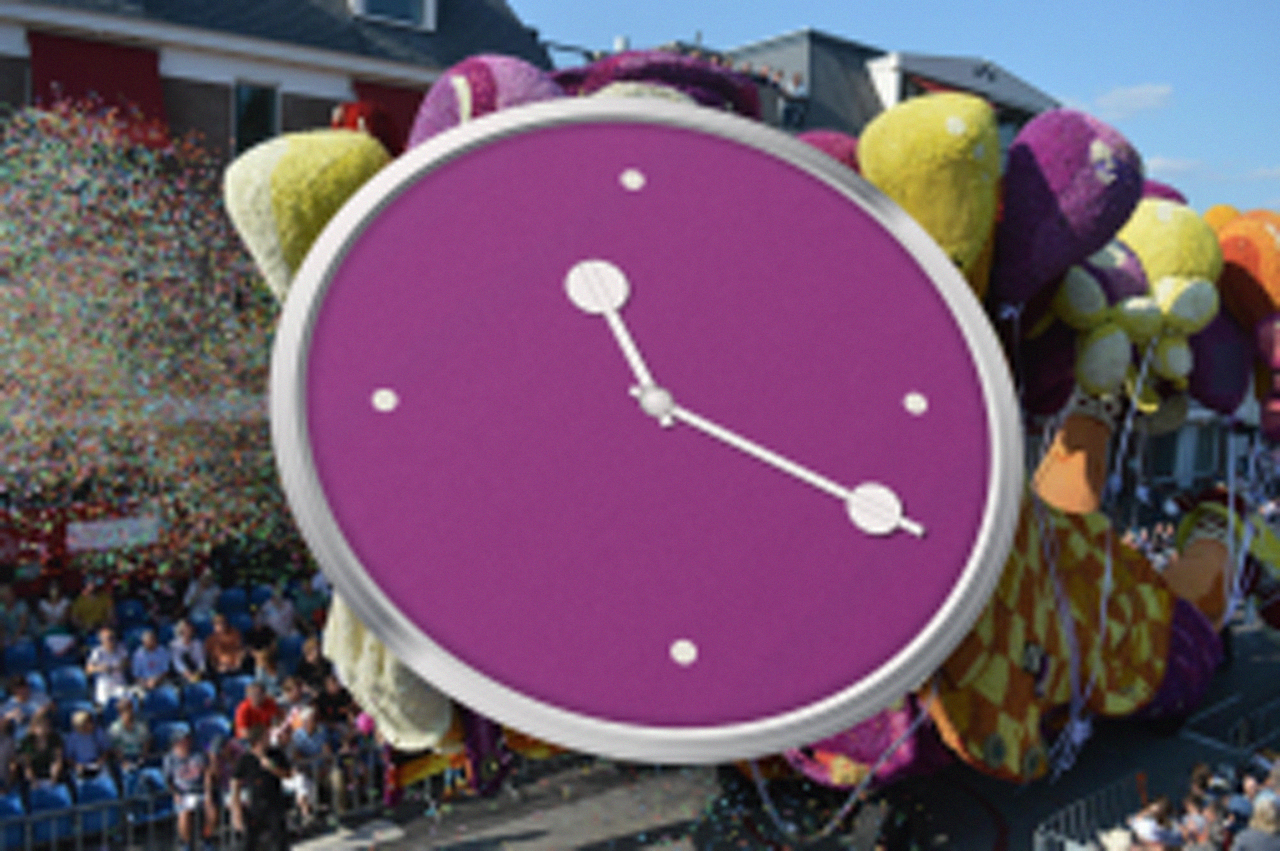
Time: 11h20
